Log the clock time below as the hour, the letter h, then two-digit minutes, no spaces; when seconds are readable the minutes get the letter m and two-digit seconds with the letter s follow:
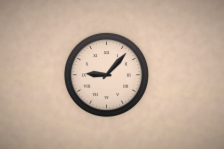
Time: 9h07
